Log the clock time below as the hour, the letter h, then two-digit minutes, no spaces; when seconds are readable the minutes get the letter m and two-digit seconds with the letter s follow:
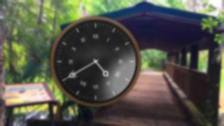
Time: 4h40
